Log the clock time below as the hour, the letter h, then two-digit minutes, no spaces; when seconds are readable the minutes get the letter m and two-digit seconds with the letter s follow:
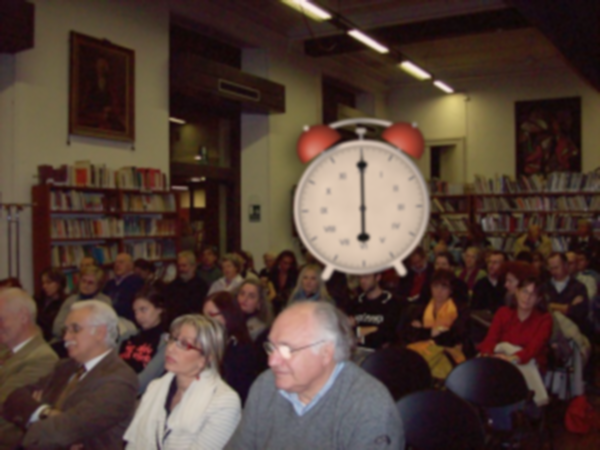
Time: 6h00
